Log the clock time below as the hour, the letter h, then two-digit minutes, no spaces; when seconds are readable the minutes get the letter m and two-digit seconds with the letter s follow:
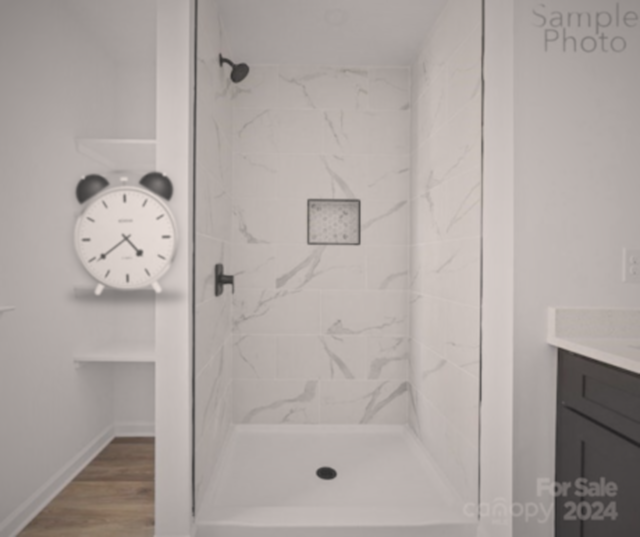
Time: 4h39
